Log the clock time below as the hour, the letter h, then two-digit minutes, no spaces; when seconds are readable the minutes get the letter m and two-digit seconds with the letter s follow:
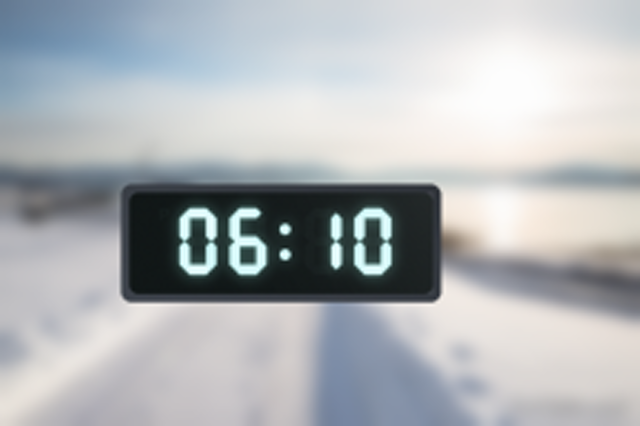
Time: 6h10
